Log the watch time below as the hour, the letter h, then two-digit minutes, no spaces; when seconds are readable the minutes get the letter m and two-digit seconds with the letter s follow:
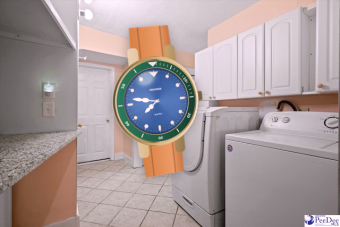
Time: 7h47
